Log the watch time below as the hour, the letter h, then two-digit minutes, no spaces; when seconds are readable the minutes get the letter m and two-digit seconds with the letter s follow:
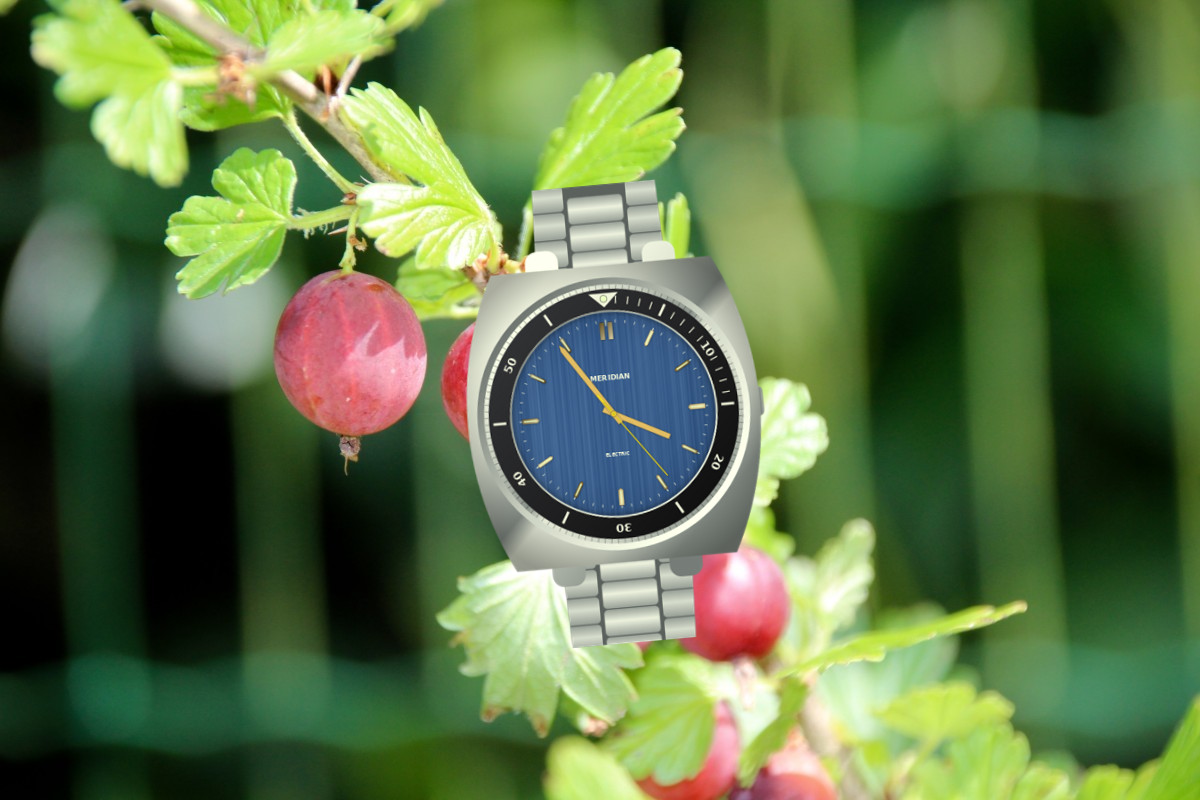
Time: 3h54m24s
